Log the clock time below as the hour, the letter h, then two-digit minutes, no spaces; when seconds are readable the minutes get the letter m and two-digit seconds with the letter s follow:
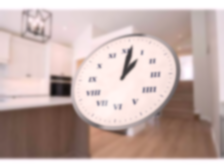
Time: 1h01
